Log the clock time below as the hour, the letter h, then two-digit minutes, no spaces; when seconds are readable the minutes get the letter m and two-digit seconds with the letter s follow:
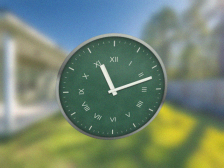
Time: 11h12
